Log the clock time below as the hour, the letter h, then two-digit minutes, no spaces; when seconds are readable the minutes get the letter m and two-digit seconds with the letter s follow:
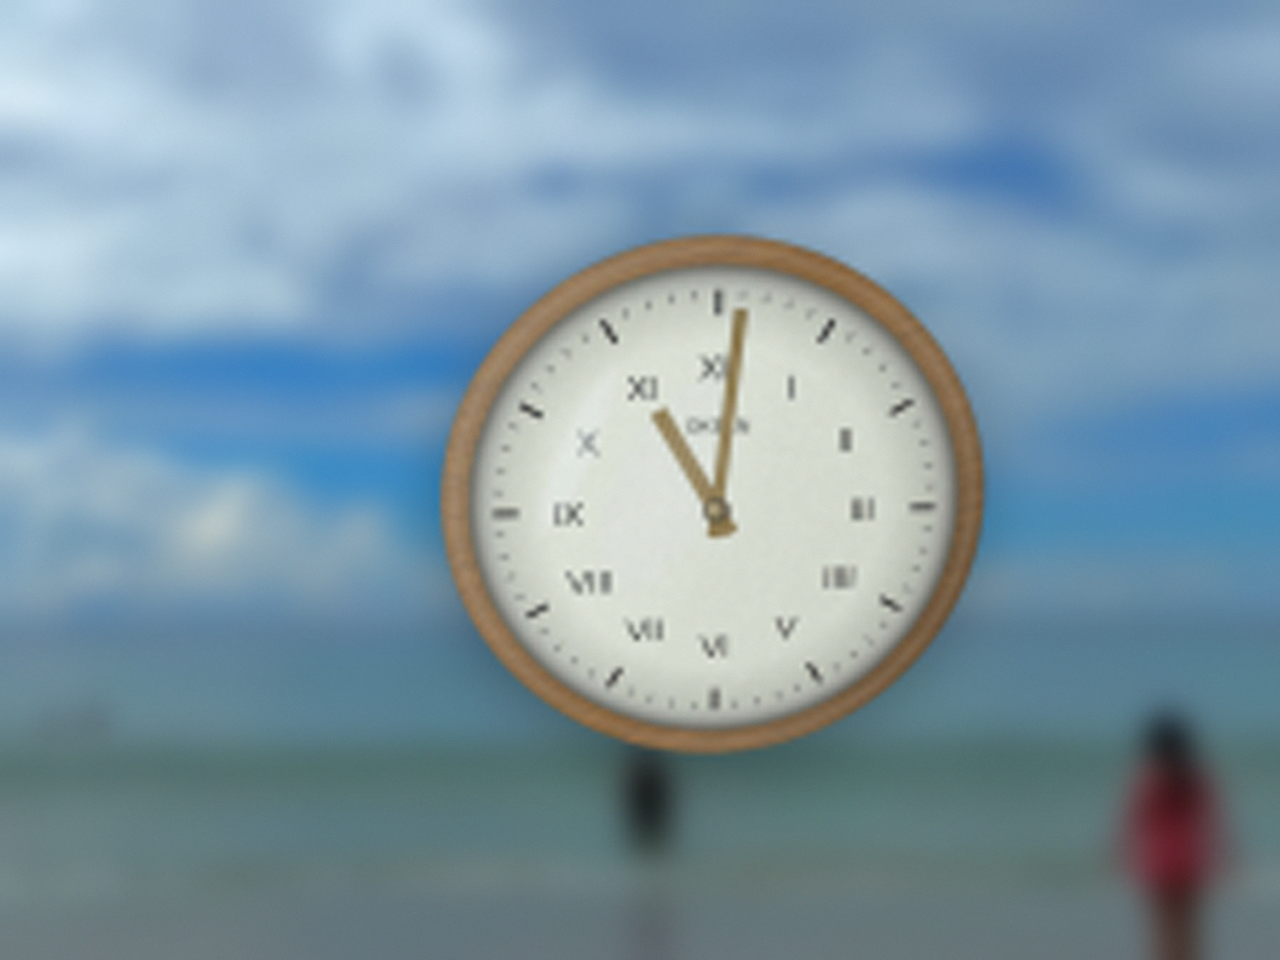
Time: 11h01
